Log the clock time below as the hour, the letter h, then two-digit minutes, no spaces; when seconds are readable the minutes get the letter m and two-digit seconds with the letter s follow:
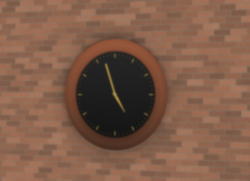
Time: 4h57
